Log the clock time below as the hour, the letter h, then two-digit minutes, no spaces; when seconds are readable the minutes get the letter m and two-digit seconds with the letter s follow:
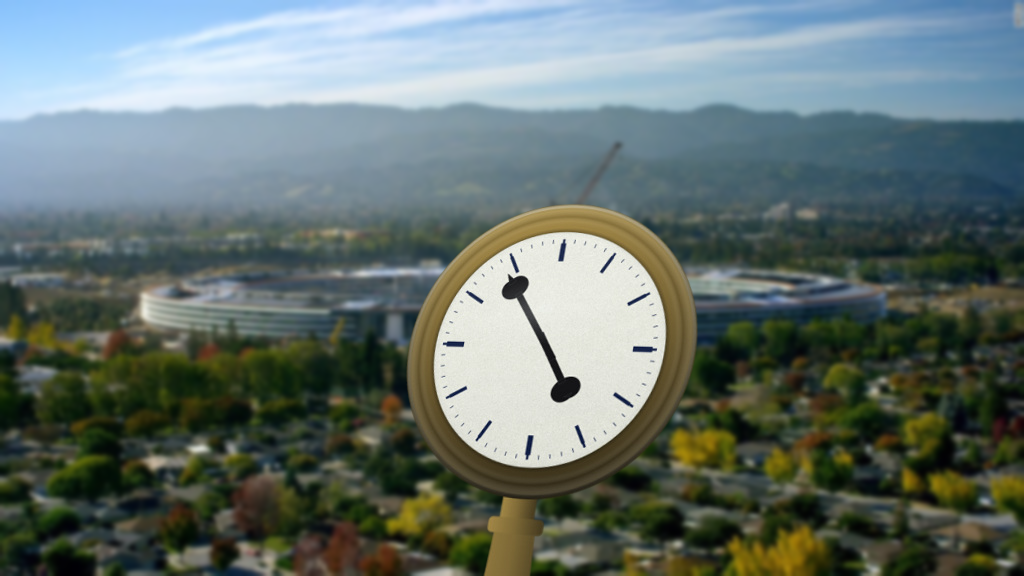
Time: 4h54
